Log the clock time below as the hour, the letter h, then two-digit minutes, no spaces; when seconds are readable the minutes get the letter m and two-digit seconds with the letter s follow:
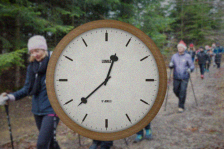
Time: 12h38
